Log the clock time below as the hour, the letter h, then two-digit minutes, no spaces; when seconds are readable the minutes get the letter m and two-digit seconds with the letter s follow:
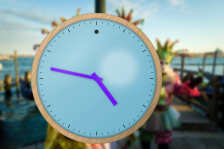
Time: 4h47
